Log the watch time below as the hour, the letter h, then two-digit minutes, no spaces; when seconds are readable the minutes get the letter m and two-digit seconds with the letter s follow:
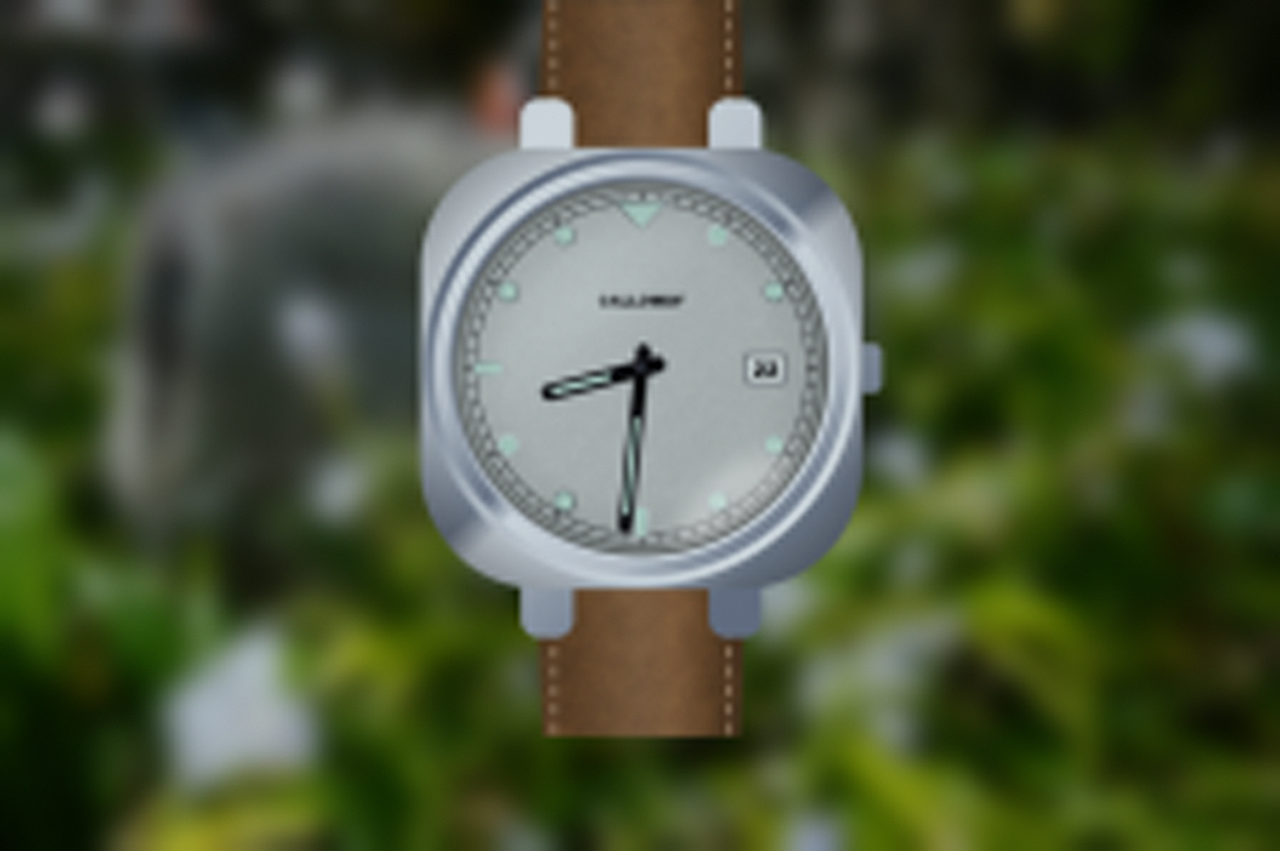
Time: 8h31
